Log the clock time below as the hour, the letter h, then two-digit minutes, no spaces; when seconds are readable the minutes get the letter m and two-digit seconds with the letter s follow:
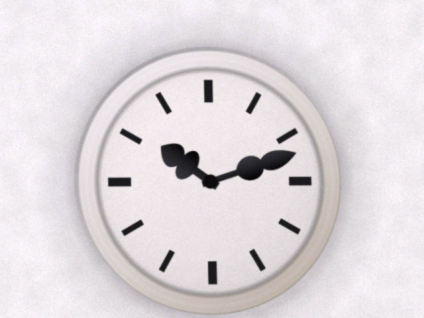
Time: 10h12
